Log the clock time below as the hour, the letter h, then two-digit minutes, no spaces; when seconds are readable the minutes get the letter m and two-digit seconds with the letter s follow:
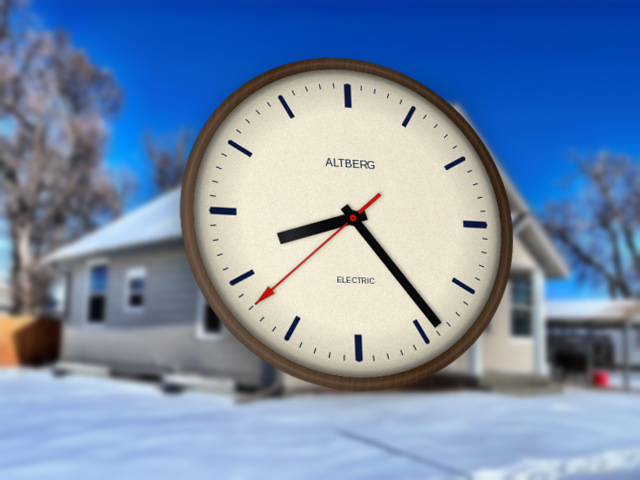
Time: 8h23m38s
